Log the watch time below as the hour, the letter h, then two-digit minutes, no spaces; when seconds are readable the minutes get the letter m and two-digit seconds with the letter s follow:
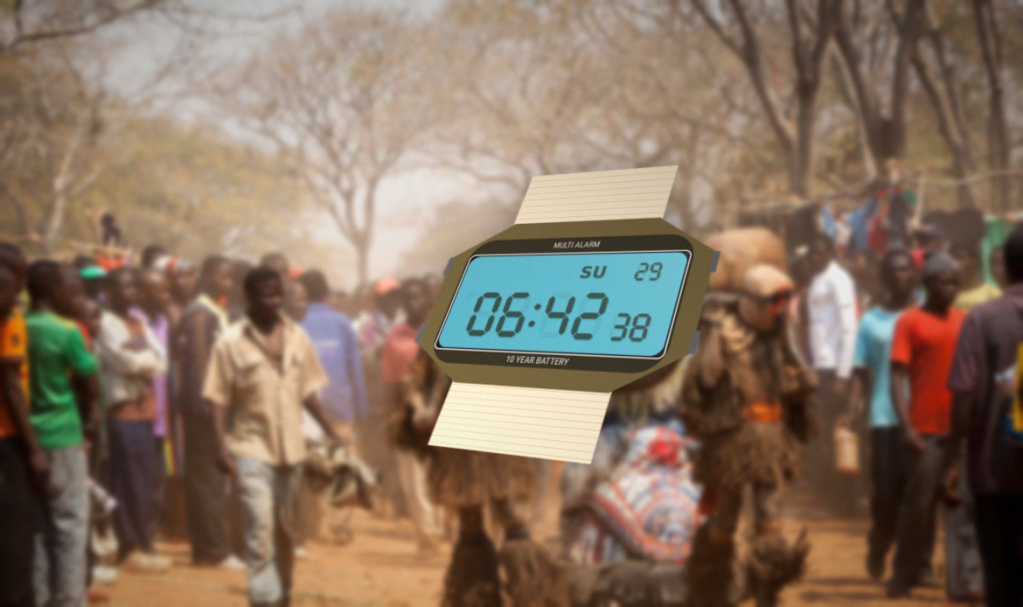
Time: 6h42m38s
